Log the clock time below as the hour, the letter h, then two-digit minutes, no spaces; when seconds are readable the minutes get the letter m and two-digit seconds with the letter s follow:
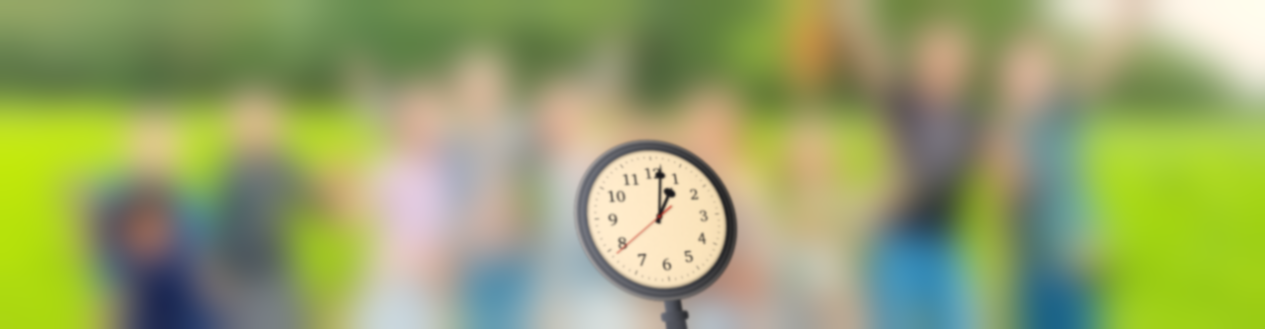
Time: 1h01m39s
